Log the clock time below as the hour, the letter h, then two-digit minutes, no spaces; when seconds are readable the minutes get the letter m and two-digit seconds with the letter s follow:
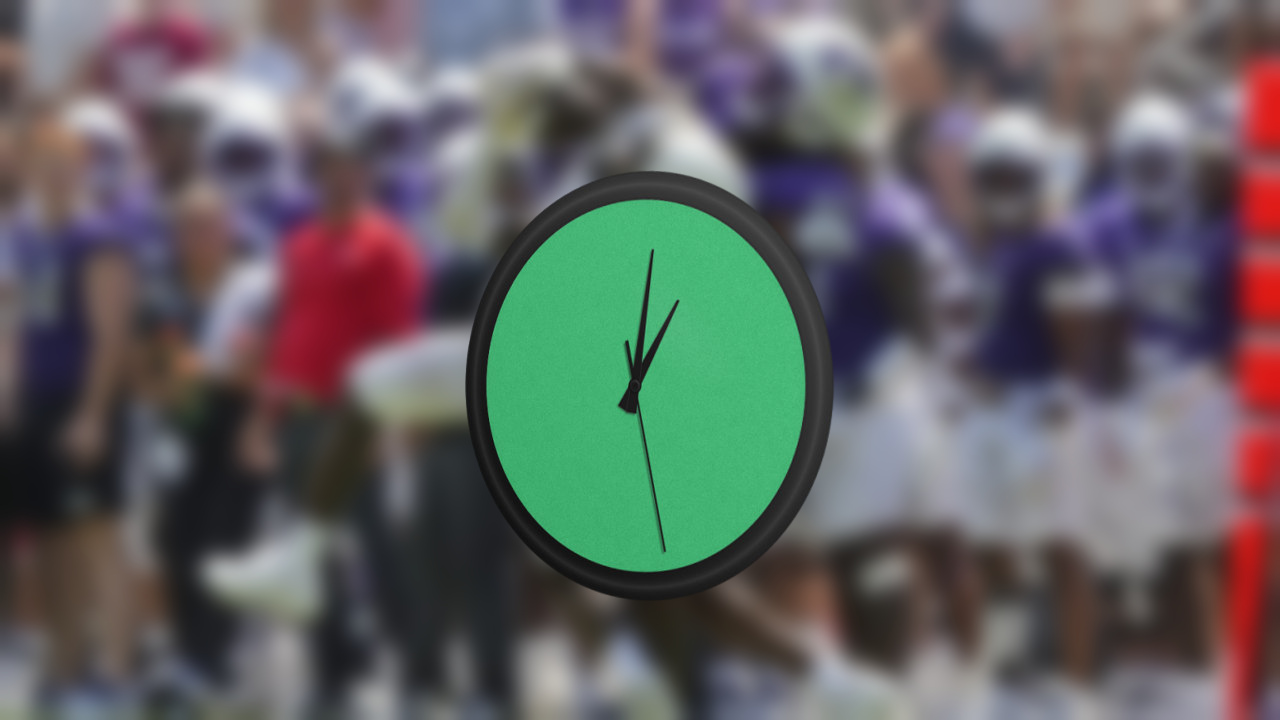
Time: 1h01m28s
